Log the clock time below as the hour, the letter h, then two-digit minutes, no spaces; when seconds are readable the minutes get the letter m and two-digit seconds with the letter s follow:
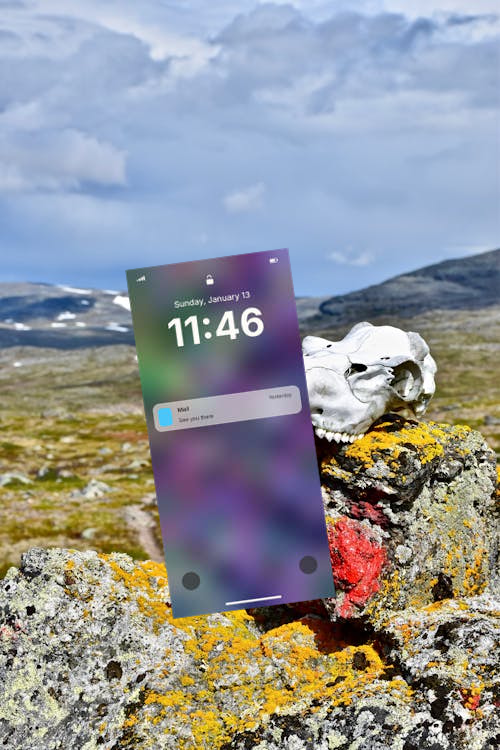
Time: 11h46
